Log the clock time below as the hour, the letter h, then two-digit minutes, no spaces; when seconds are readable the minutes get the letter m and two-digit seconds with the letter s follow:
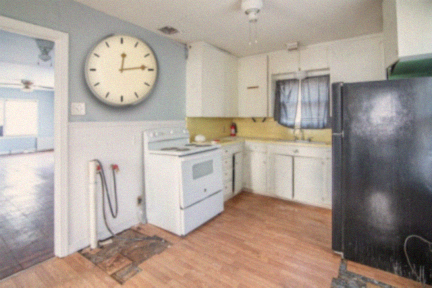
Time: 12h14
